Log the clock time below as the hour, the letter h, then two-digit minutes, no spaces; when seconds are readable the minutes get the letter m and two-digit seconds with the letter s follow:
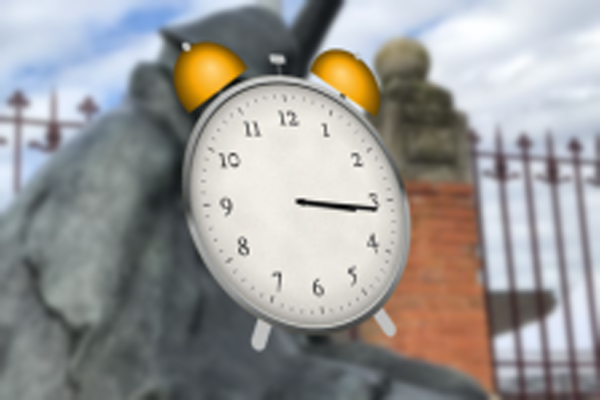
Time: 3h16
